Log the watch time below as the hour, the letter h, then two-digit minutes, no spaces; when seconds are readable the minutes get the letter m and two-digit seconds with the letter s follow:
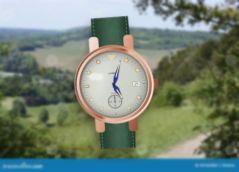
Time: 5h03
